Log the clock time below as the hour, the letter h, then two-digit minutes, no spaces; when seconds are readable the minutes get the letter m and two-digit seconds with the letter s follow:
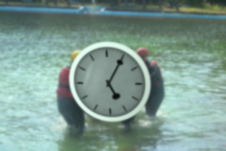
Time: 5h05
